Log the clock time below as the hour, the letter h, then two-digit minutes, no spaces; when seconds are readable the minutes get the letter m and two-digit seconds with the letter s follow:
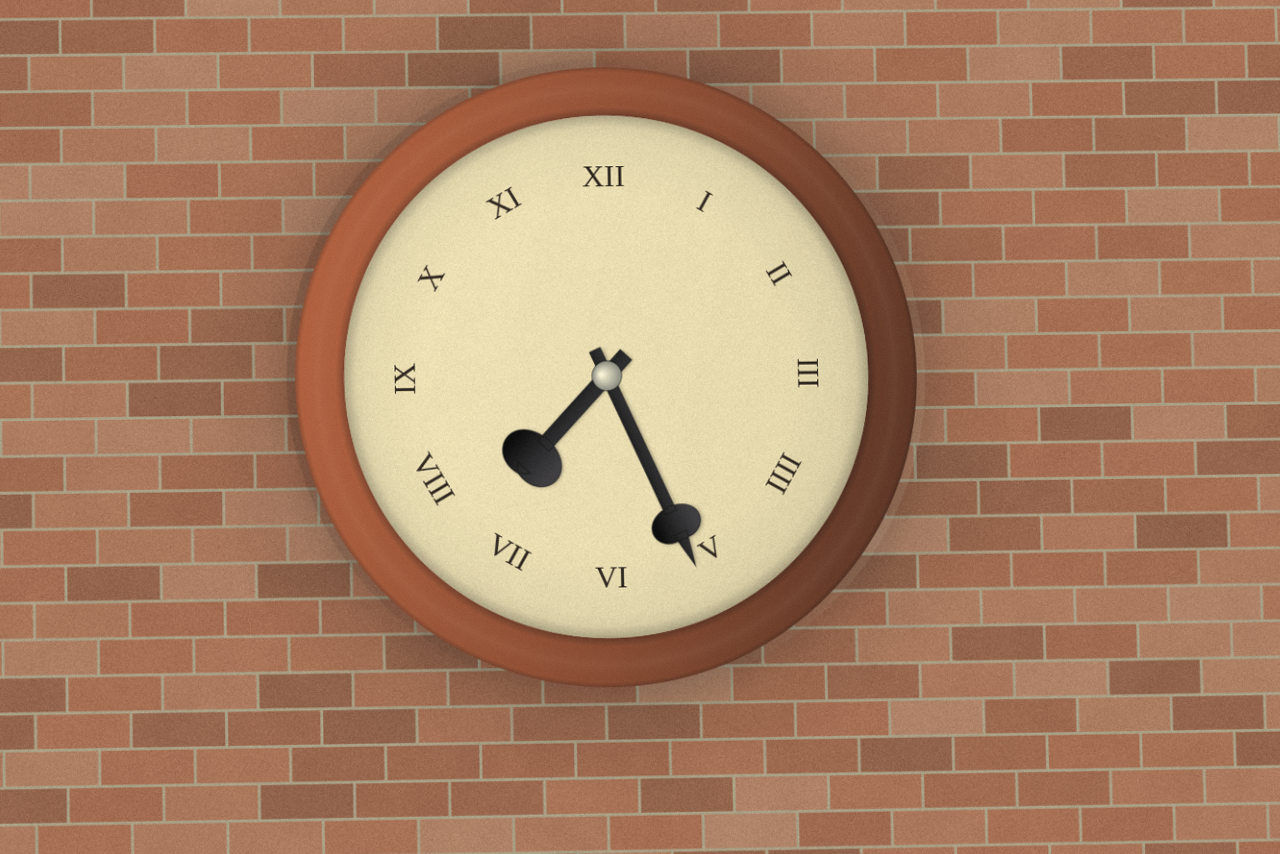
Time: 7h26
